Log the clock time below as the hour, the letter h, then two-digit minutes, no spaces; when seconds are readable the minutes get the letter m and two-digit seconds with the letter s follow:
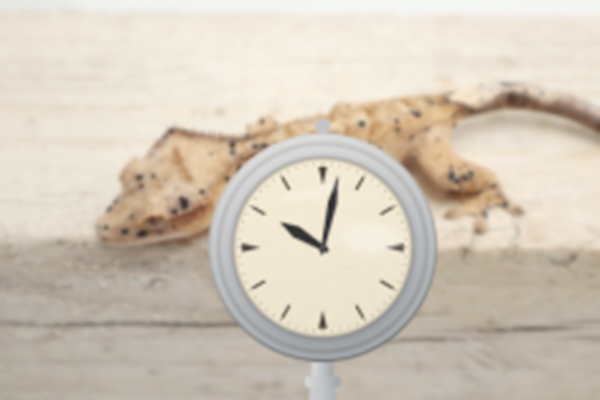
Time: 10h02
